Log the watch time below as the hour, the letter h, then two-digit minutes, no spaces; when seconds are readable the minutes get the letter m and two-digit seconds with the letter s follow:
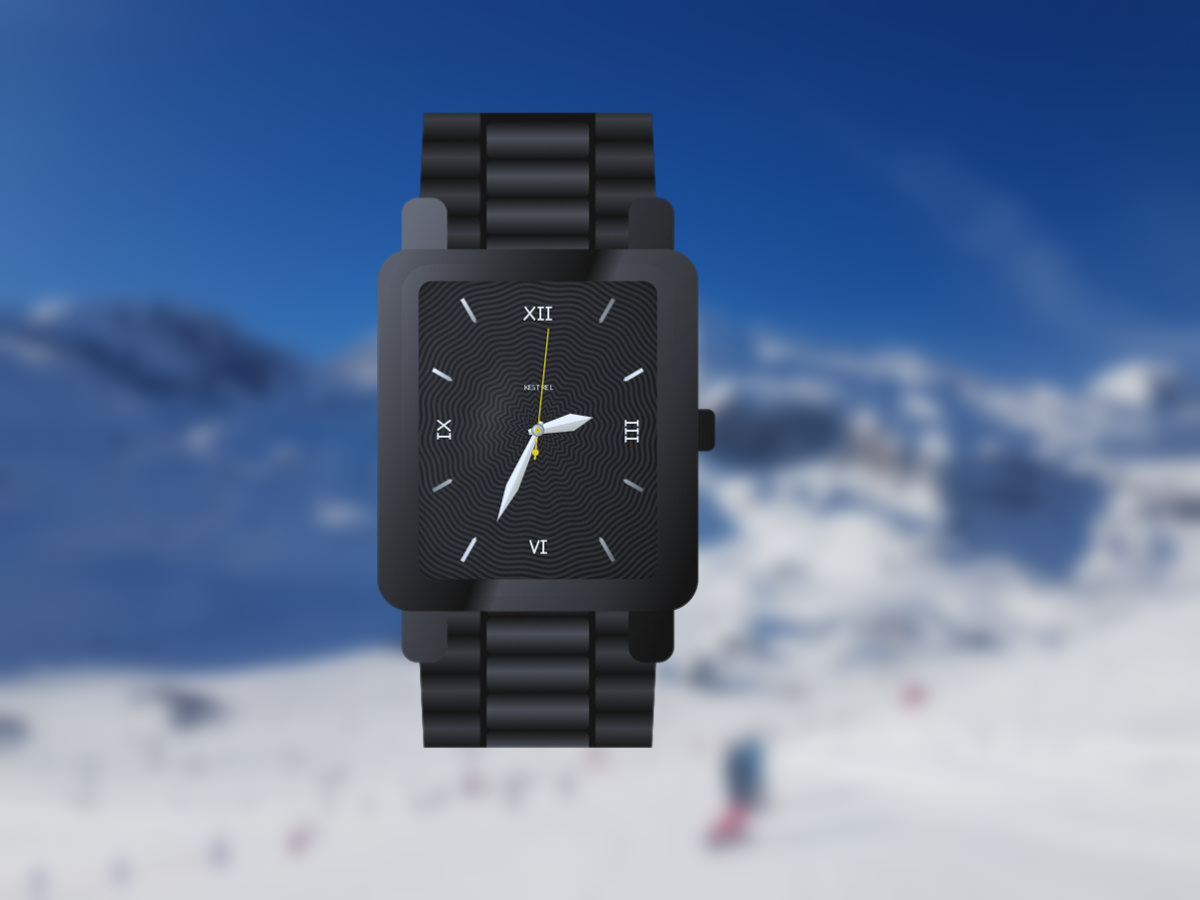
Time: 2h34m01s
